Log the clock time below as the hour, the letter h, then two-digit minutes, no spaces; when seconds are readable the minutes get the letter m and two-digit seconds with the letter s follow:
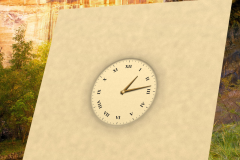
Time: 1h13
